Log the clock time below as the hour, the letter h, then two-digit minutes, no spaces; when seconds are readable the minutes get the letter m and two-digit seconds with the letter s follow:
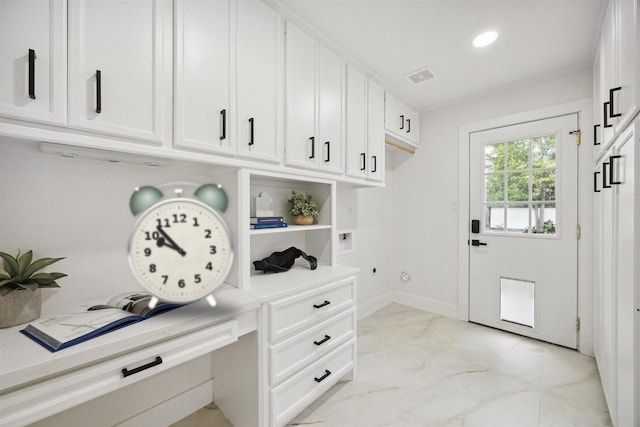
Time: 9h53
